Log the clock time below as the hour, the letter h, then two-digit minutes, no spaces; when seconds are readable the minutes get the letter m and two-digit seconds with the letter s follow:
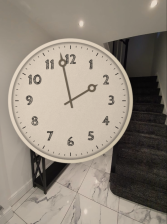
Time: 1h58
